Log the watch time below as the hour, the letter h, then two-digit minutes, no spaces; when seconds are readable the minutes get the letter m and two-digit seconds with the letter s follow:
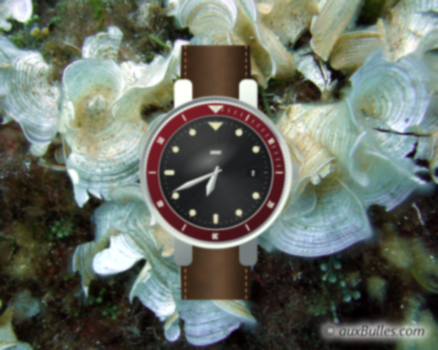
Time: 6h41
